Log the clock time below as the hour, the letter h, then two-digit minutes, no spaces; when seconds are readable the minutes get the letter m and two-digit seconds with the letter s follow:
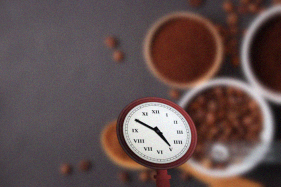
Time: 4h50
